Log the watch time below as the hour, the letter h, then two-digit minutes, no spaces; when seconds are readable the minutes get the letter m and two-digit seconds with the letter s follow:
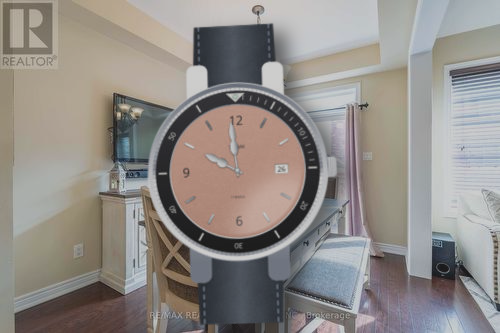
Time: 9h59
